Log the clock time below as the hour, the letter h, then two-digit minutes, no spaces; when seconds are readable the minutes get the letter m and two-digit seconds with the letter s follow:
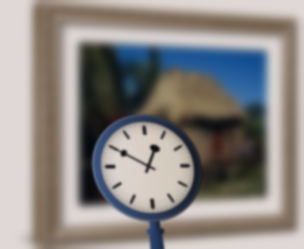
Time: 12h50
